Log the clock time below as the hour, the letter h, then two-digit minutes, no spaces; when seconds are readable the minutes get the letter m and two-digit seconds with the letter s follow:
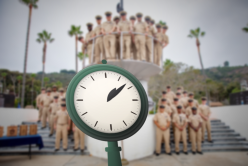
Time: 1h08
